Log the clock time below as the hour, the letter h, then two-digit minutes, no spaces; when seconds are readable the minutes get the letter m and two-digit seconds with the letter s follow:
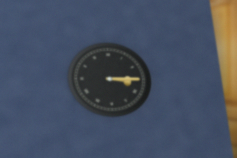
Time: 3h15
